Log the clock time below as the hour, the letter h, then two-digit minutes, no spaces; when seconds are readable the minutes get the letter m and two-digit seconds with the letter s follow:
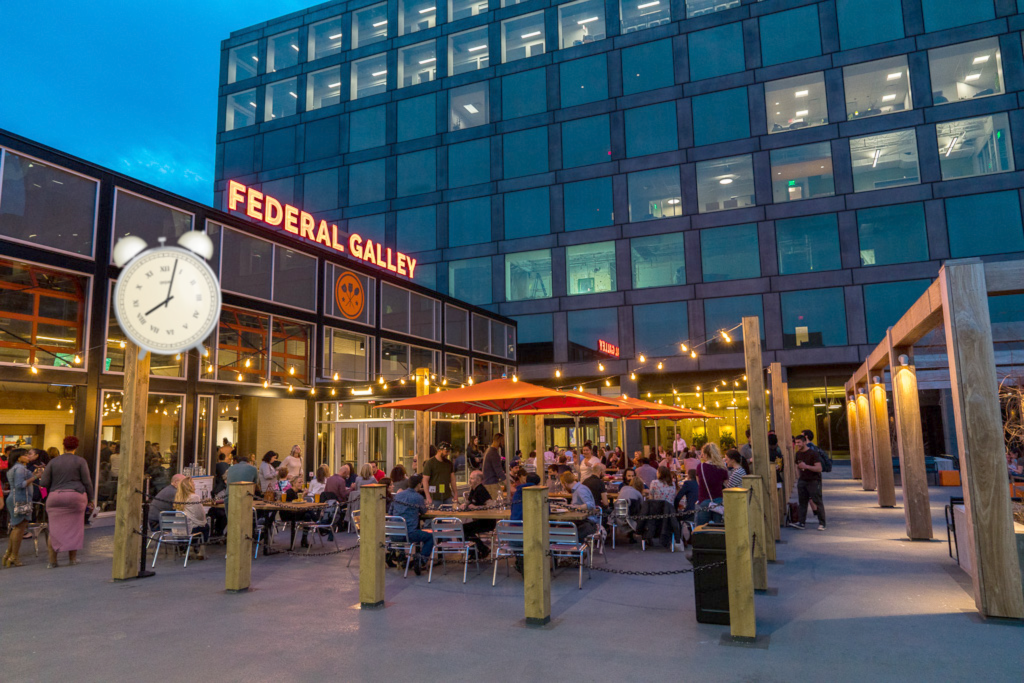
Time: 8h03
